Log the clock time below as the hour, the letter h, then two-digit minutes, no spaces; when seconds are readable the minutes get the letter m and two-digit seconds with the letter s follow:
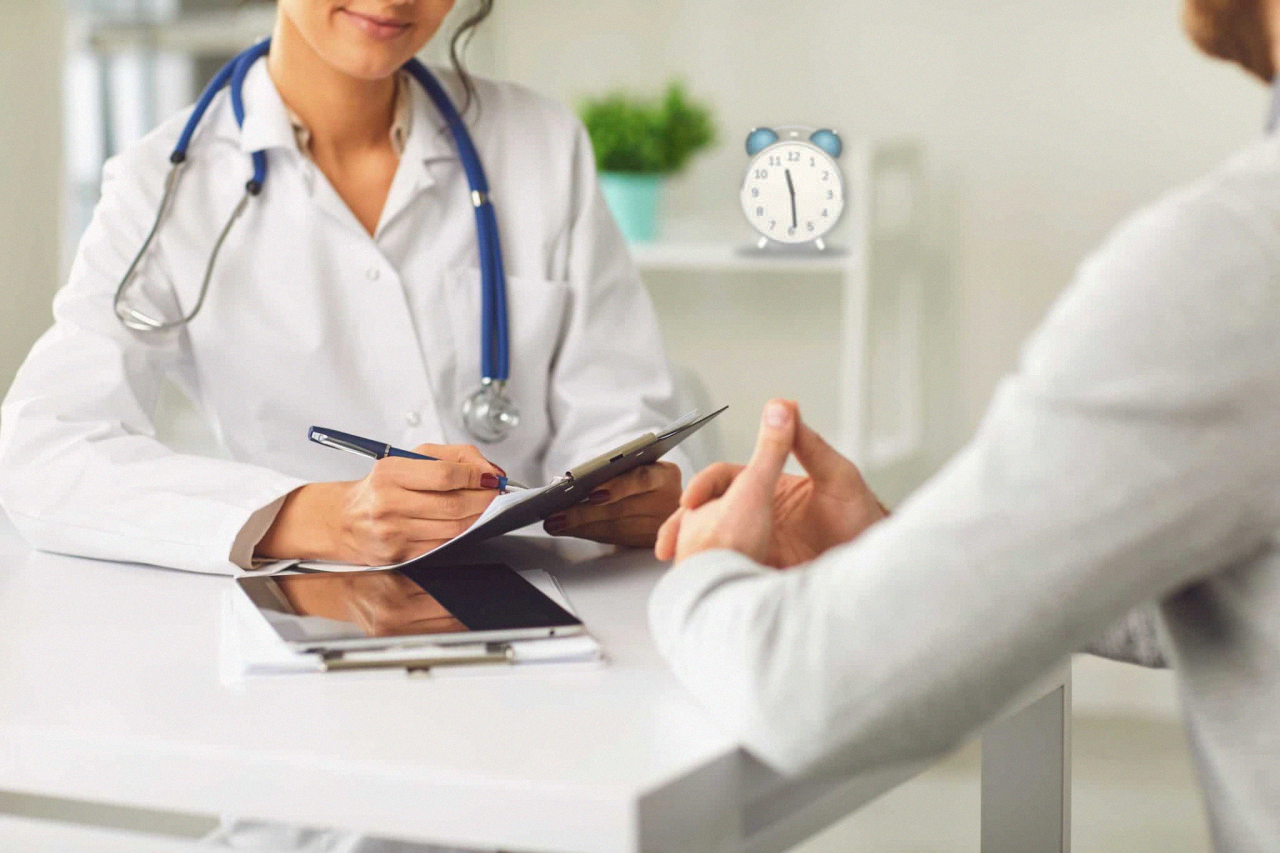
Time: 11h29
